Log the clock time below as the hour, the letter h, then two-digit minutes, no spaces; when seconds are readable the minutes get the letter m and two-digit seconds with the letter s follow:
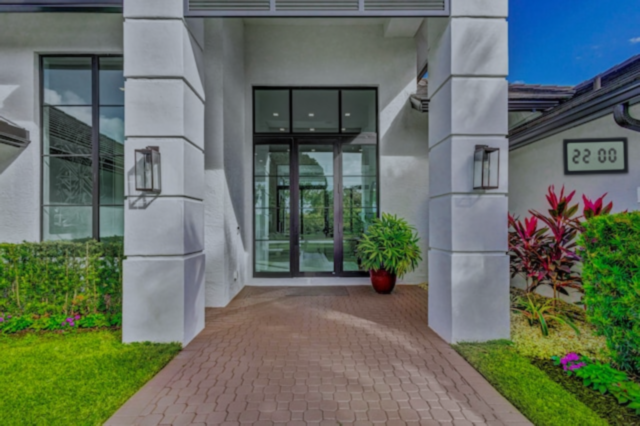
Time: 22h00
